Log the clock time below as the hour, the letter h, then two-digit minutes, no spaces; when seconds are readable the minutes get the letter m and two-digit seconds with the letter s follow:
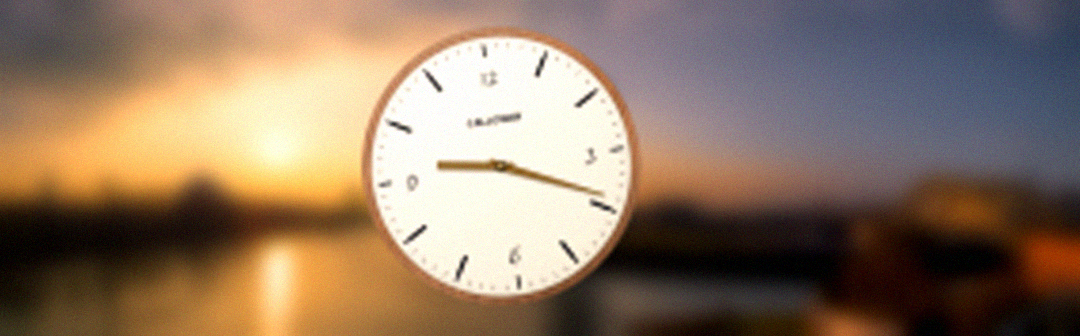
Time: 9h19
